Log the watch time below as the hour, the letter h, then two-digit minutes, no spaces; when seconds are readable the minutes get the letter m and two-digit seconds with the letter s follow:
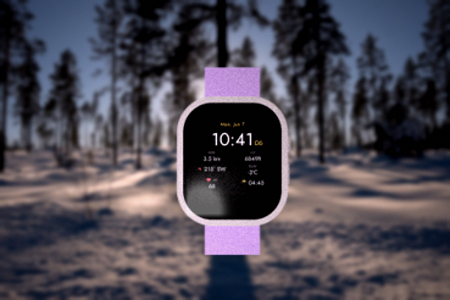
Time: 10h41
